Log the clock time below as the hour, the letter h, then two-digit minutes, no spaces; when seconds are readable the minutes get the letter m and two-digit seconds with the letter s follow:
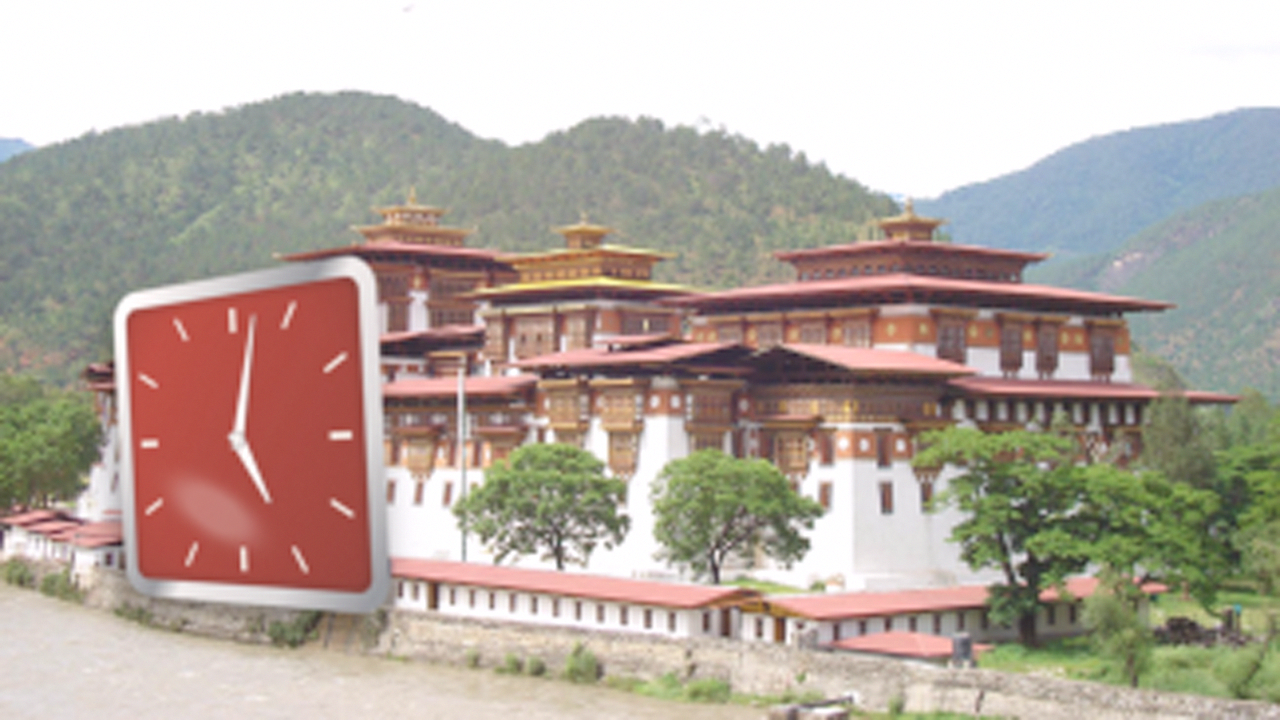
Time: 5h02
